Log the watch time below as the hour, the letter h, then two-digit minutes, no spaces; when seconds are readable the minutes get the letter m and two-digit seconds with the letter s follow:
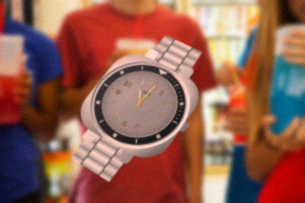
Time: 11h01
